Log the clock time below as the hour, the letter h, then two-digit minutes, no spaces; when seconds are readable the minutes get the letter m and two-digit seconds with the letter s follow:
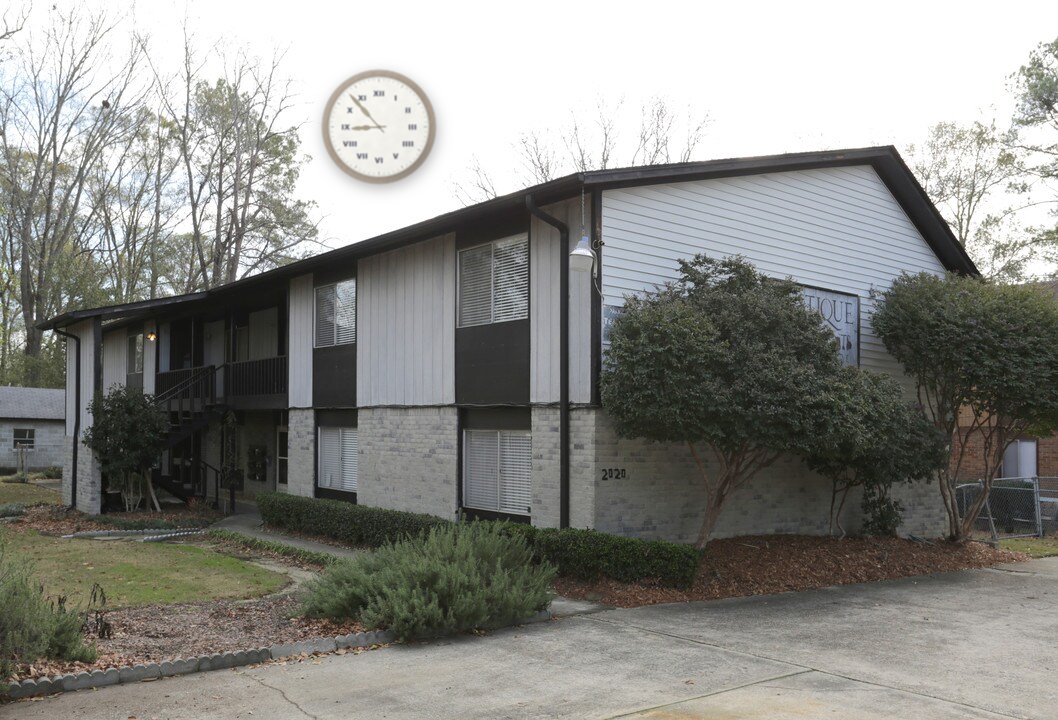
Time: 8h53
